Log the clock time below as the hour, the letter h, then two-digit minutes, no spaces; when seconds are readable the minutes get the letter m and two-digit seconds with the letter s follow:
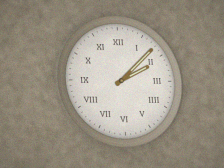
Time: 2h08
